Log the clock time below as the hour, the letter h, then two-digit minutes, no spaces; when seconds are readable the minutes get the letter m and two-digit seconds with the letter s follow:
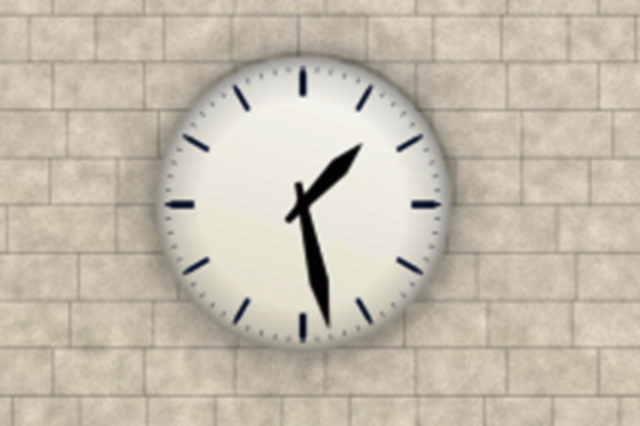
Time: 1h28
